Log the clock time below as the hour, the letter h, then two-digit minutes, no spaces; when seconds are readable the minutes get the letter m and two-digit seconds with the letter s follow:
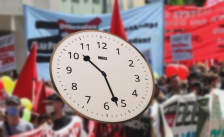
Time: 10h27
